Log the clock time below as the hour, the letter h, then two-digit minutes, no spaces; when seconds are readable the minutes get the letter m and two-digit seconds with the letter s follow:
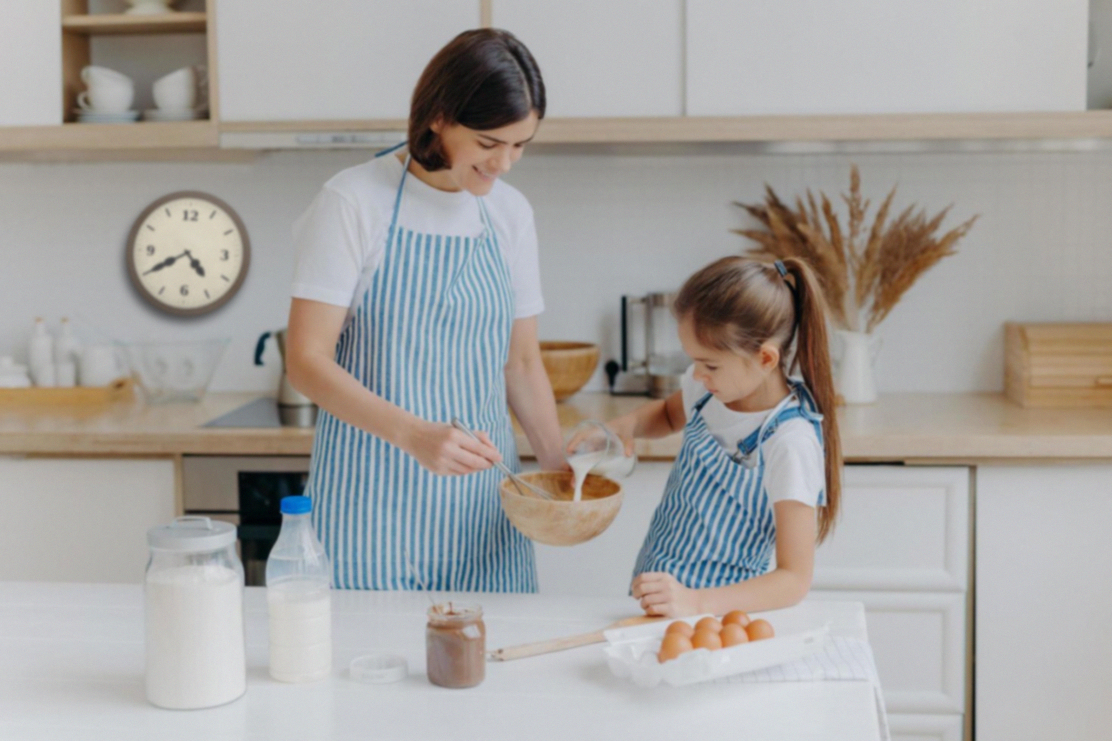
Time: 4h40
